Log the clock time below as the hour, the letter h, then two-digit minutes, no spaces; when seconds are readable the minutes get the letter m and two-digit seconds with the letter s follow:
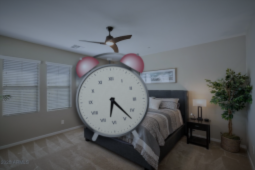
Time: 6h23
